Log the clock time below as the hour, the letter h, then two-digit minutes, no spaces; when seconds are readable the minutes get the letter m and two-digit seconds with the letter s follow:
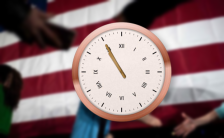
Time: 10h55
